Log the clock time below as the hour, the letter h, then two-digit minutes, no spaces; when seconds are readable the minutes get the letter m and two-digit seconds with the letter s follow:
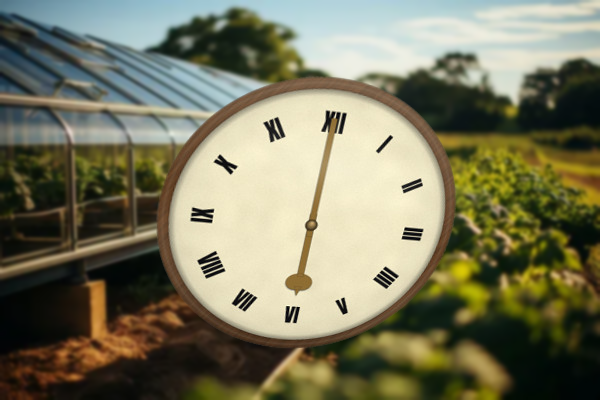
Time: 6h00
